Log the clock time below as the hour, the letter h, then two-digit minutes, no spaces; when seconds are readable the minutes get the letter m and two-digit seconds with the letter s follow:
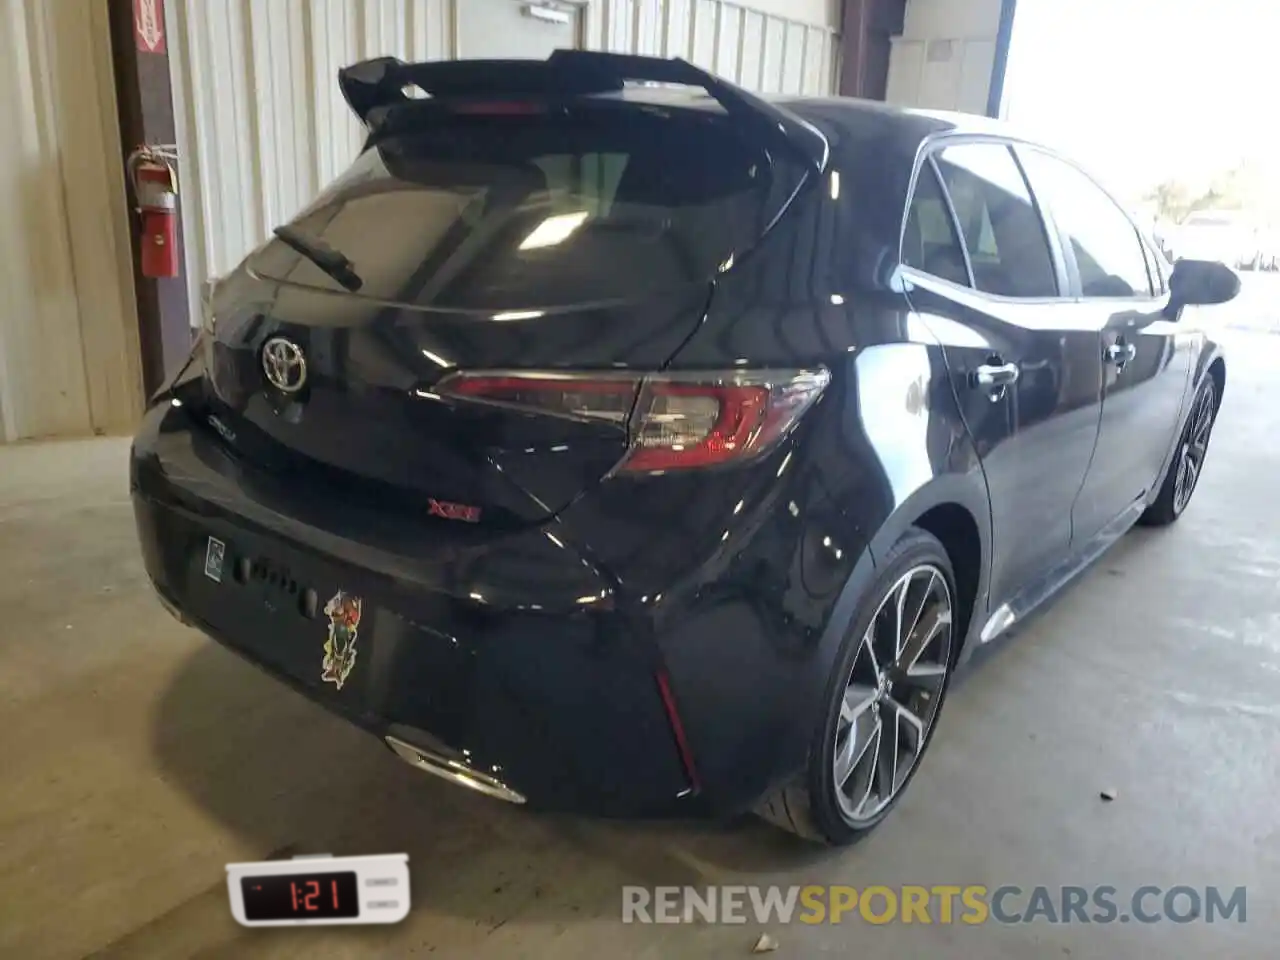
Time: 1h21
